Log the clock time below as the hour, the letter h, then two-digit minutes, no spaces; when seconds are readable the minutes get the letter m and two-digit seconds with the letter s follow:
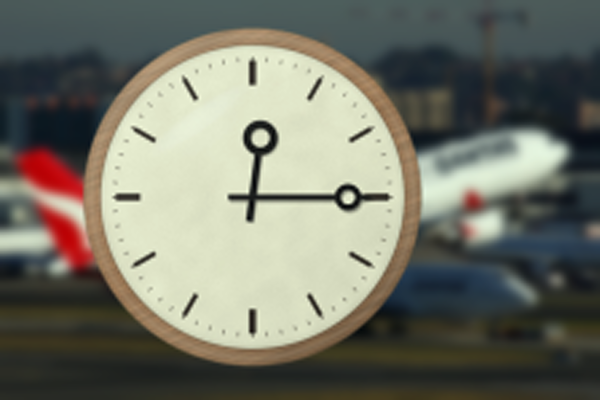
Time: 12h15
